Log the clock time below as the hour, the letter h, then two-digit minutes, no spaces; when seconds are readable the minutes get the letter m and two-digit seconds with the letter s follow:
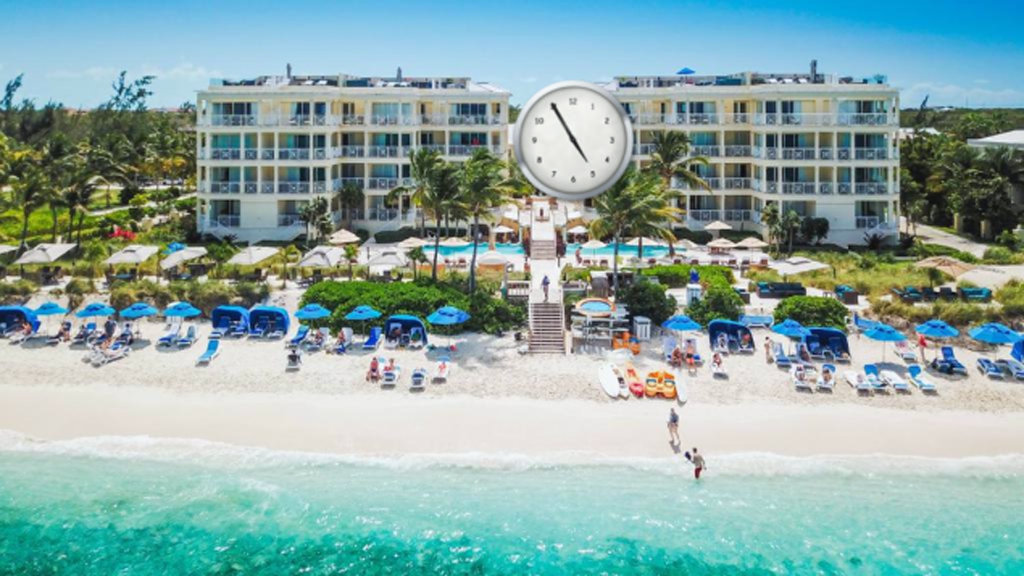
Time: 4h55
